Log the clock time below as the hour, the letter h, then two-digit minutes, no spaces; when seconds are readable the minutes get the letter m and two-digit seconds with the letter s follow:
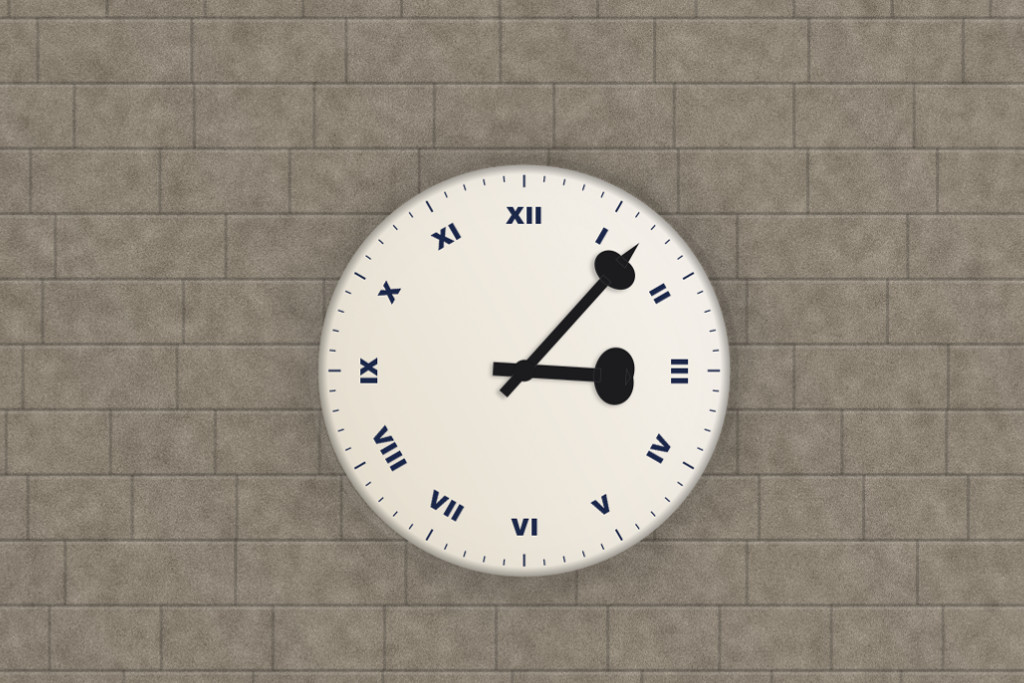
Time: 3h07
